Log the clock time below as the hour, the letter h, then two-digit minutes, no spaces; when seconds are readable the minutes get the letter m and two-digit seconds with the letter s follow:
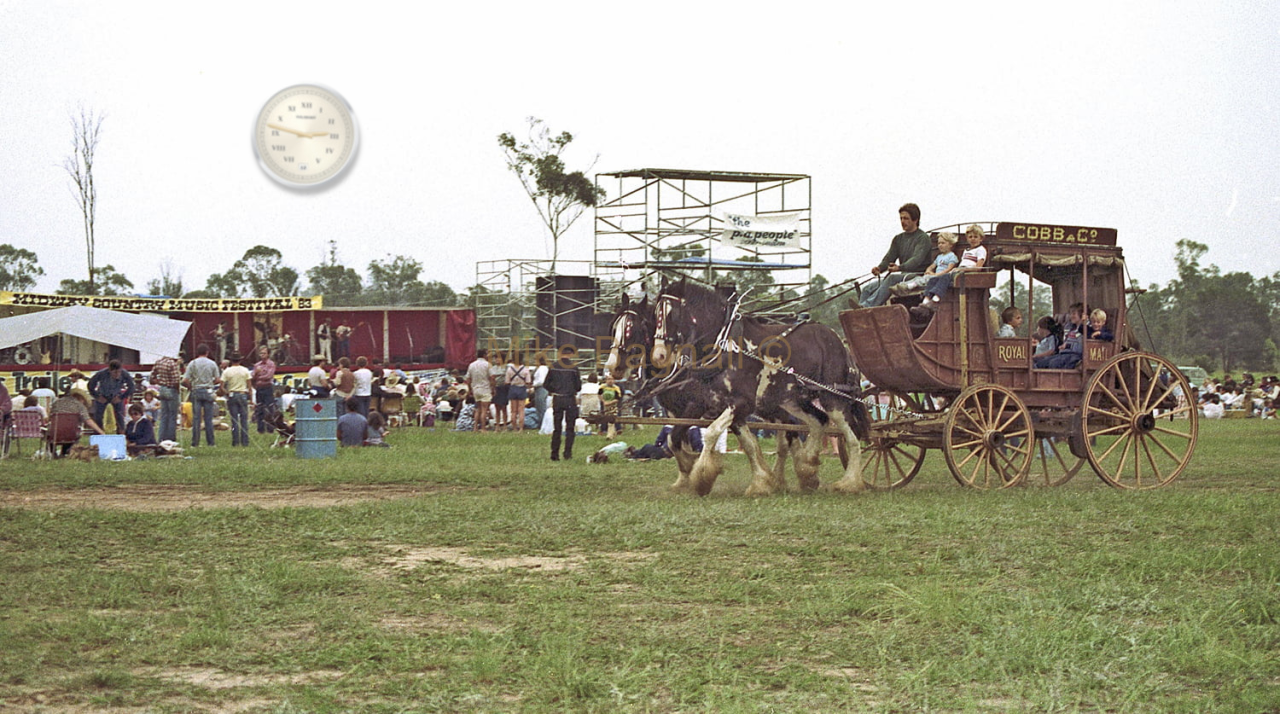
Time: 2h47
